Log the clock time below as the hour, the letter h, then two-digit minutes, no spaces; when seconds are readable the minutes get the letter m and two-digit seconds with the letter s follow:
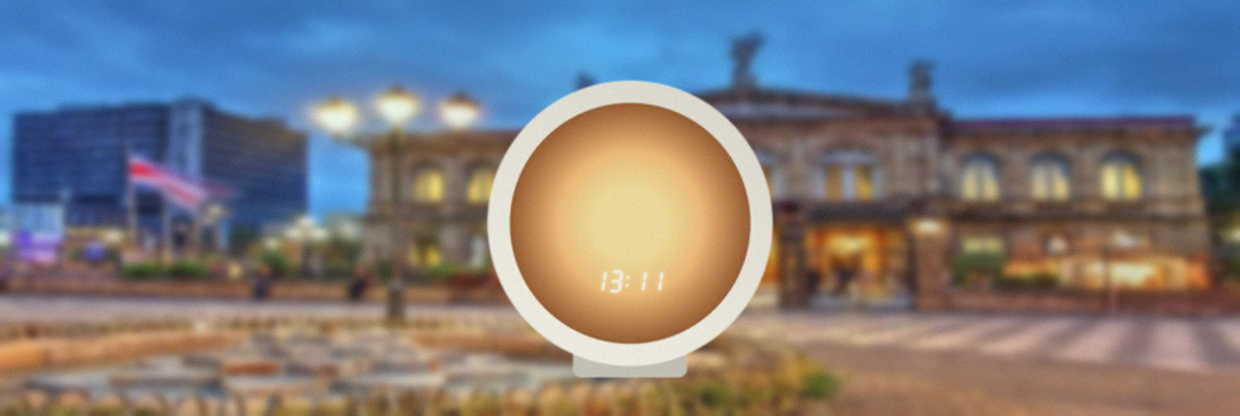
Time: 13h11
